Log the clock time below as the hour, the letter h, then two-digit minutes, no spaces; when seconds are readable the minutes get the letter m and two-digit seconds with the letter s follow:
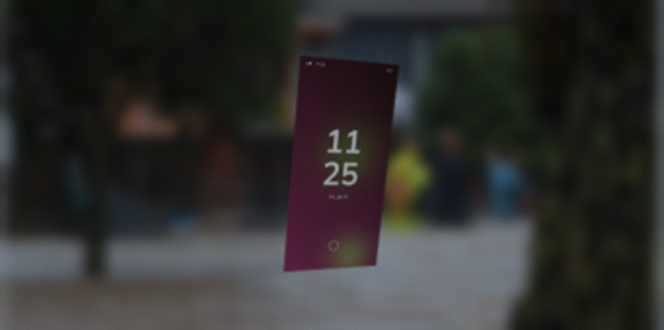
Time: 11h25
